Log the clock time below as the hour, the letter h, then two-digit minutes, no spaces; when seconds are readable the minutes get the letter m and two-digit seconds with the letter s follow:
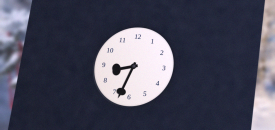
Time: 8h33
